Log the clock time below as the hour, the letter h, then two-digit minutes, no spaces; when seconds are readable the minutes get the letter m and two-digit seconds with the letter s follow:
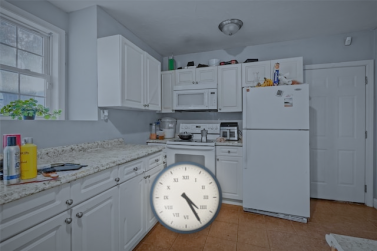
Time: 4h25
